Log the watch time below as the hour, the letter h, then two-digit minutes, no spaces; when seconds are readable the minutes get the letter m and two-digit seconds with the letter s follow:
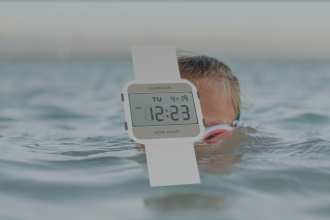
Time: 12h23
